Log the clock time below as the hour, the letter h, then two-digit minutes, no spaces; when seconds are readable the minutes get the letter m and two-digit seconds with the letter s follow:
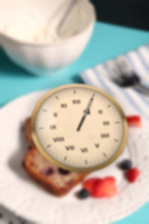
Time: 1h05
